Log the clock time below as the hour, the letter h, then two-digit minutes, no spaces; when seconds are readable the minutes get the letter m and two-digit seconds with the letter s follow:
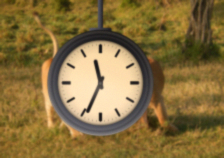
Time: 11h34
